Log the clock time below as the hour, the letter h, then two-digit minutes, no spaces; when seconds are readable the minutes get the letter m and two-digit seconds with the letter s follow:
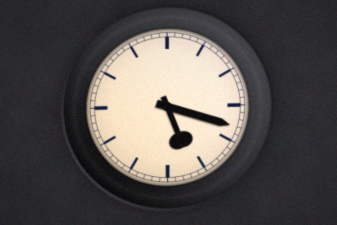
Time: 5h18
